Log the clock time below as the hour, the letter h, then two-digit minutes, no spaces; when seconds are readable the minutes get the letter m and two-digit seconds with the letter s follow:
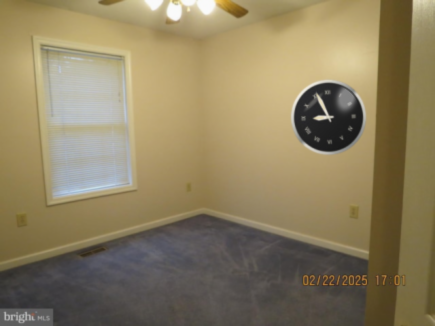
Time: 8h56
